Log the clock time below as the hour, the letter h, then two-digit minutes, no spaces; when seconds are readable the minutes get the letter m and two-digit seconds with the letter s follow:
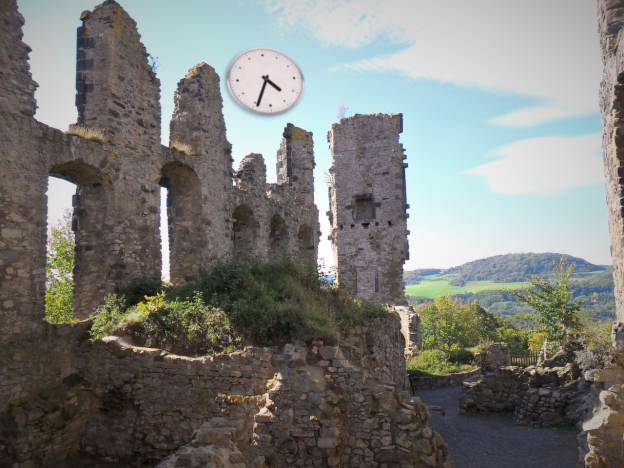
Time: 4h34
